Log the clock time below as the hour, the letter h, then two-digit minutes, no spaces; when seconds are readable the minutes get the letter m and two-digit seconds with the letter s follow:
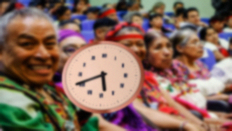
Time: 5h41
